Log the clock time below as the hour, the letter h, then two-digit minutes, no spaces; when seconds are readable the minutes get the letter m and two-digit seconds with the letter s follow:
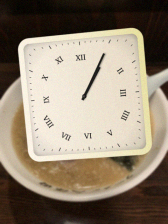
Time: 1h05
